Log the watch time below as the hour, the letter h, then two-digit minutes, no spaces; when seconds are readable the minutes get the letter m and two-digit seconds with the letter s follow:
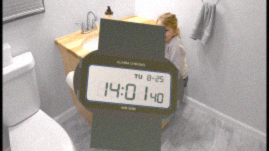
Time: 14h01m40s
